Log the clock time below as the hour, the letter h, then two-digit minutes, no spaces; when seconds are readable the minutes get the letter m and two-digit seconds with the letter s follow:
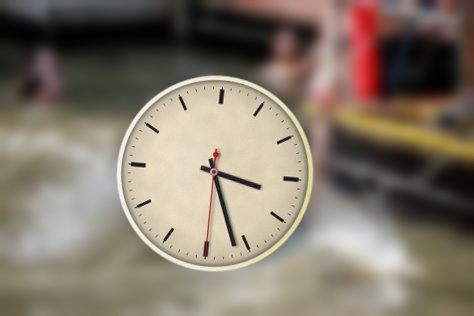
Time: 3h26m30s
